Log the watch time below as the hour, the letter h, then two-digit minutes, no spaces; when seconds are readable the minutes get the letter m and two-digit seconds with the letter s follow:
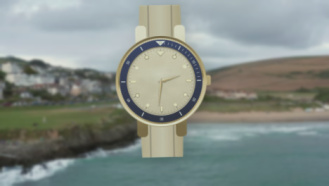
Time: 2h31
